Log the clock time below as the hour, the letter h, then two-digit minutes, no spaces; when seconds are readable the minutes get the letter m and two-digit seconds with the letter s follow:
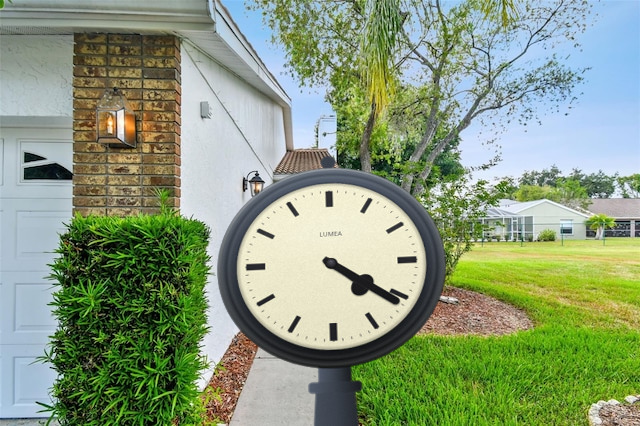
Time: 4h21
